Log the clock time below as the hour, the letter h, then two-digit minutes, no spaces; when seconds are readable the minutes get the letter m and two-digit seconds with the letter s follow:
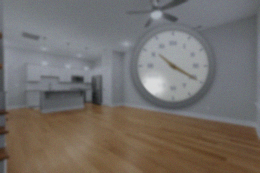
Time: 10h20
